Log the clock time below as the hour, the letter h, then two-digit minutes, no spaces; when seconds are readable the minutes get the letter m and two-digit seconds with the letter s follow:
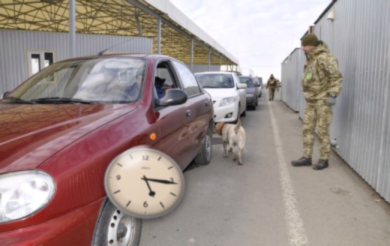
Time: 5h16
